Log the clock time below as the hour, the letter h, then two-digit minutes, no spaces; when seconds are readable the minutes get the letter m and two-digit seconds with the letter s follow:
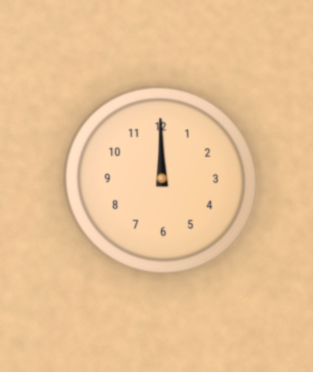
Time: 12h00
